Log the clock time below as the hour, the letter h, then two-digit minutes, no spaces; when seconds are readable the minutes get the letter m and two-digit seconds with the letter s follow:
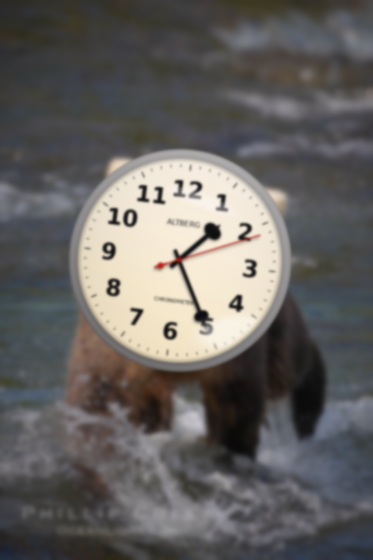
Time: 1h25m11s
